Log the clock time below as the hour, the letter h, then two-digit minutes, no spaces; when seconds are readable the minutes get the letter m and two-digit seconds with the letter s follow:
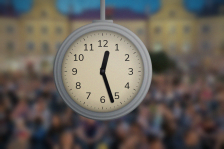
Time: 12h27
